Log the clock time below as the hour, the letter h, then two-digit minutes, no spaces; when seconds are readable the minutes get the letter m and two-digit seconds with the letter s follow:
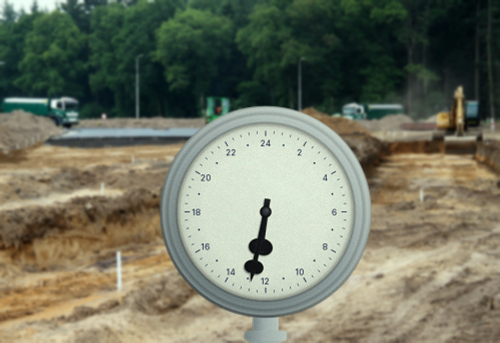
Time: 12h32
